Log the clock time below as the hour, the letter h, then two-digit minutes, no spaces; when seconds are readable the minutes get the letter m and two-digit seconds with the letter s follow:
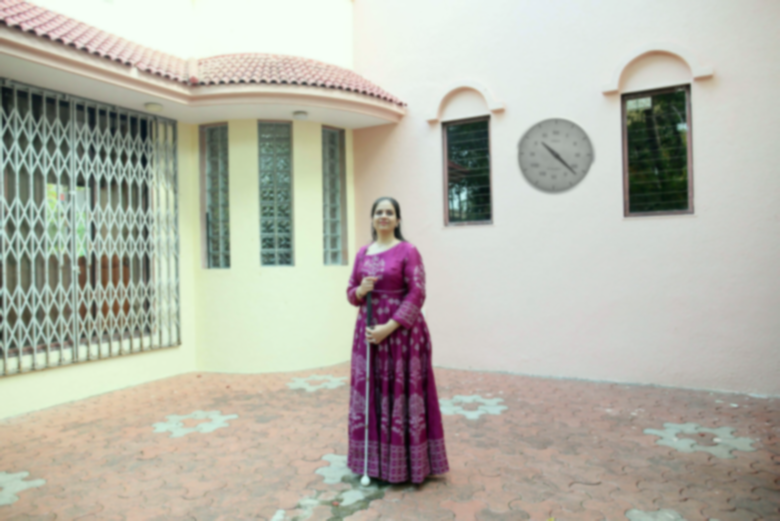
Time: 10h22
